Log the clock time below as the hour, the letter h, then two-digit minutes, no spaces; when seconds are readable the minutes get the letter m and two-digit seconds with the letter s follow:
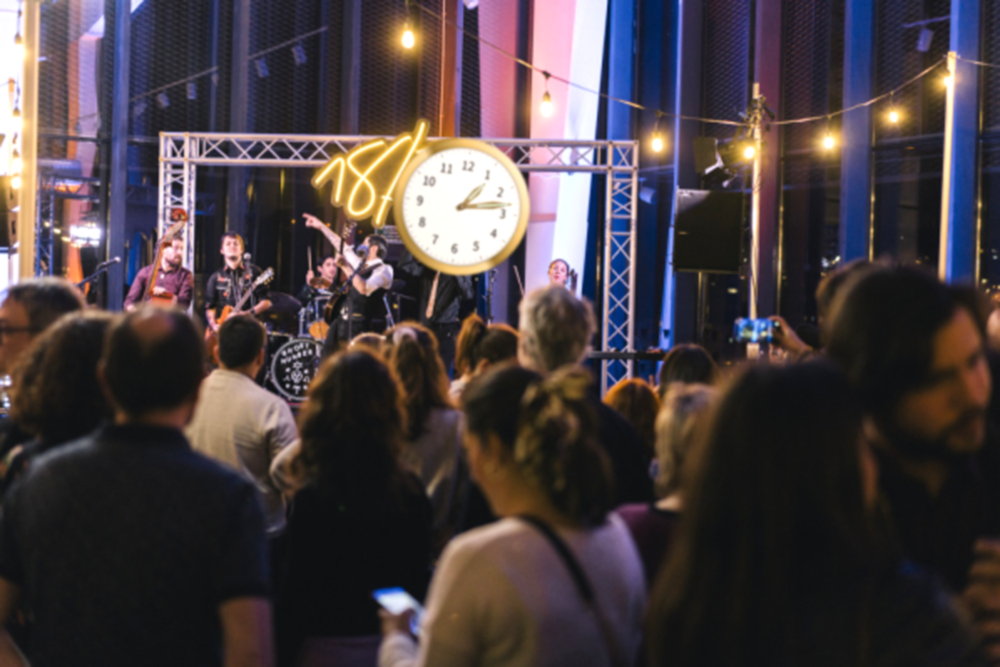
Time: 1h13
